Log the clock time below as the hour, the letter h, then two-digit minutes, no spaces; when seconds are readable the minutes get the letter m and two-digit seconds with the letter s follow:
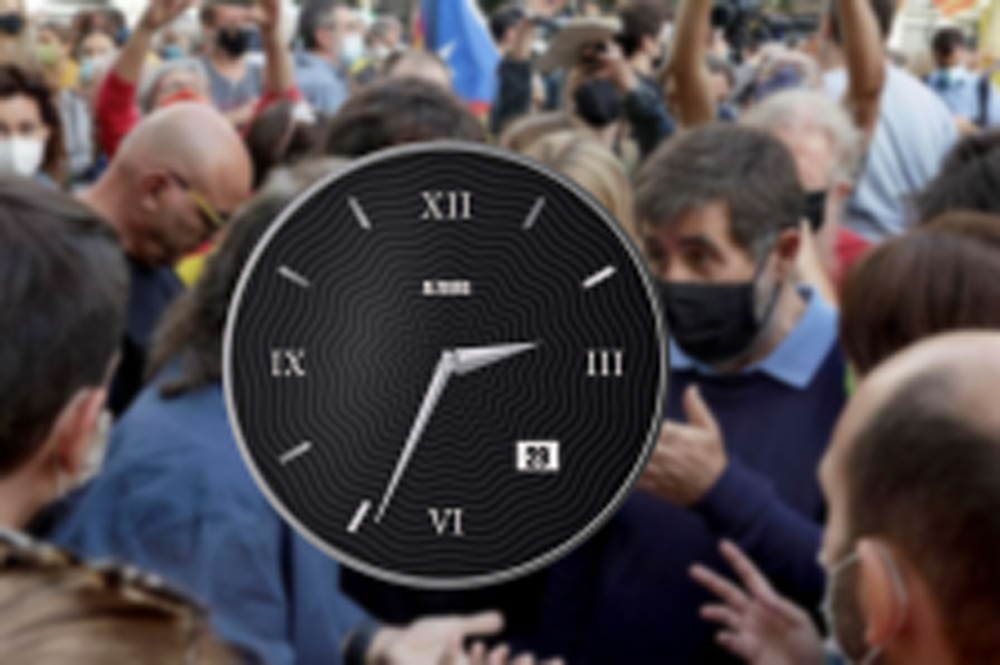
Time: 2h34
